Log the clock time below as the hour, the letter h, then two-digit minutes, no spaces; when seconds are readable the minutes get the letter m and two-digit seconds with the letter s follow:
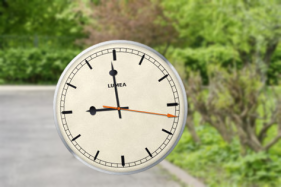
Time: 8h59m17s
